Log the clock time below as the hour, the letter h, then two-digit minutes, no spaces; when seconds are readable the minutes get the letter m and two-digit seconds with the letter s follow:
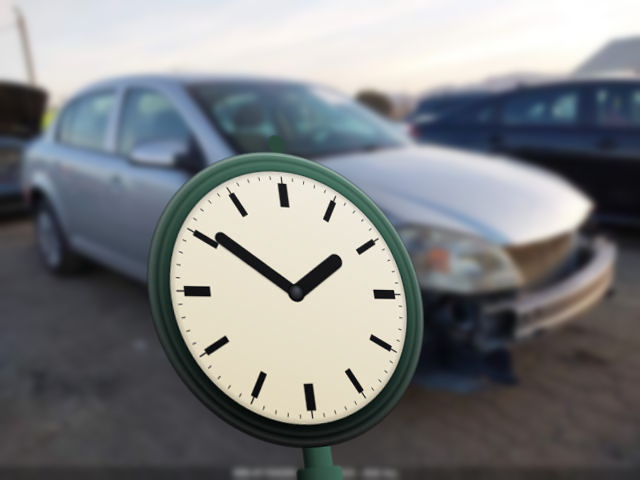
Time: 1h51
